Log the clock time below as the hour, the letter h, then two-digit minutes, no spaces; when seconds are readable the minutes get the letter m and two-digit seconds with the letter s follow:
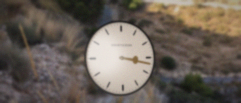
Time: 3h17
